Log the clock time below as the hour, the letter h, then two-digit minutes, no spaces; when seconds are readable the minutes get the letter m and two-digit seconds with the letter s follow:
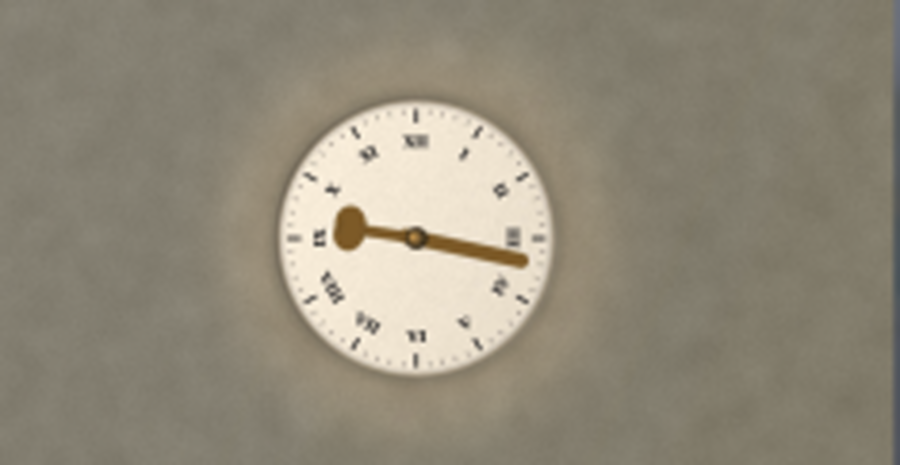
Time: 9h17
